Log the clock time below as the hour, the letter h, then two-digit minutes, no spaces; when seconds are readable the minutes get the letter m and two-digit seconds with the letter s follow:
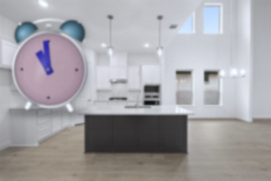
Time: 10h59
